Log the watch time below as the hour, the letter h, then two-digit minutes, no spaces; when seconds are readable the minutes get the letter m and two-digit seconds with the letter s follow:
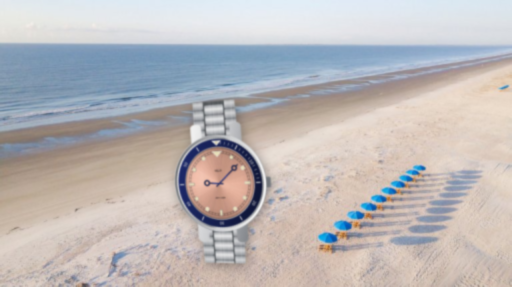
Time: 9h08
